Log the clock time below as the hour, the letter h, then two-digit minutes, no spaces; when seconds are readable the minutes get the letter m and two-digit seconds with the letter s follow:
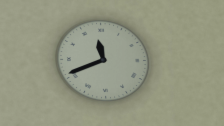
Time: 11h41
